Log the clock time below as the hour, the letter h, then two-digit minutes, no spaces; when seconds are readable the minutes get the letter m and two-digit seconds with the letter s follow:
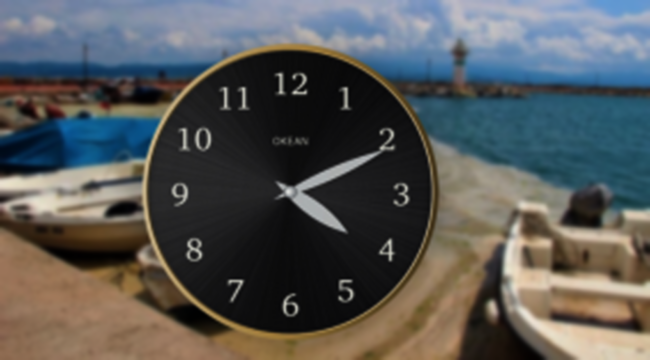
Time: 4h11
